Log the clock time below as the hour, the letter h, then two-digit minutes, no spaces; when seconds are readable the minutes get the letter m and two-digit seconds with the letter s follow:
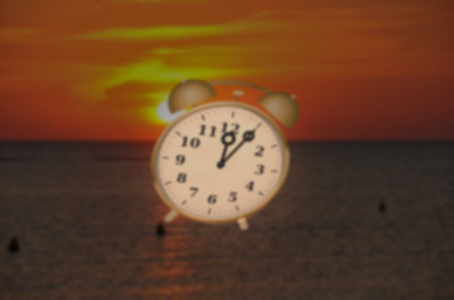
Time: 12h05
